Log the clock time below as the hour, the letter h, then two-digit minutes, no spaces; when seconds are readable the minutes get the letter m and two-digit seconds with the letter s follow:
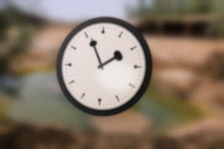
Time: 1h56
